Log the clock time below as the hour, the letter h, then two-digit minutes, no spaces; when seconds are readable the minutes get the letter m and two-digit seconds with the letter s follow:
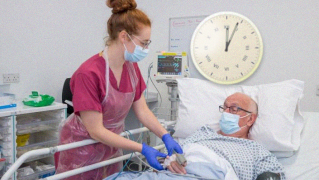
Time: 12h04
